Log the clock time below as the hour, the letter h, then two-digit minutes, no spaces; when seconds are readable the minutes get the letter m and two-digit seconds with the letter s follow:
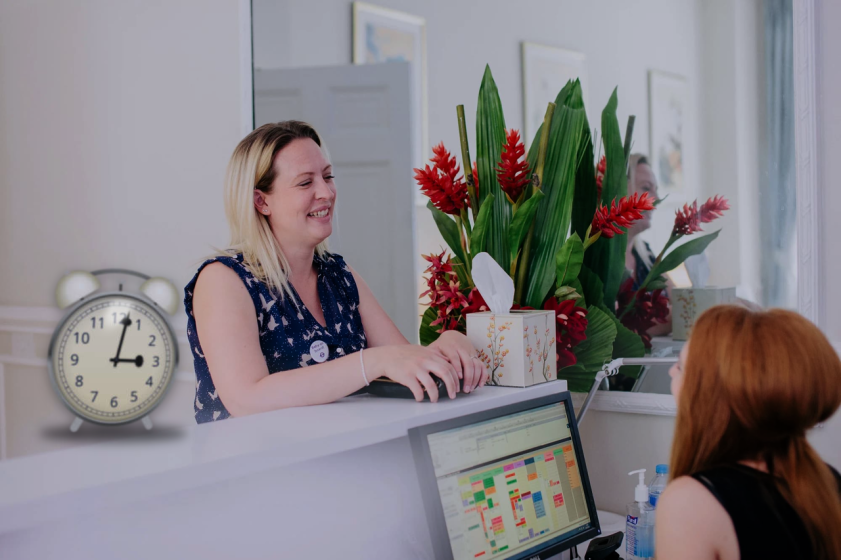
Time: 3h02
